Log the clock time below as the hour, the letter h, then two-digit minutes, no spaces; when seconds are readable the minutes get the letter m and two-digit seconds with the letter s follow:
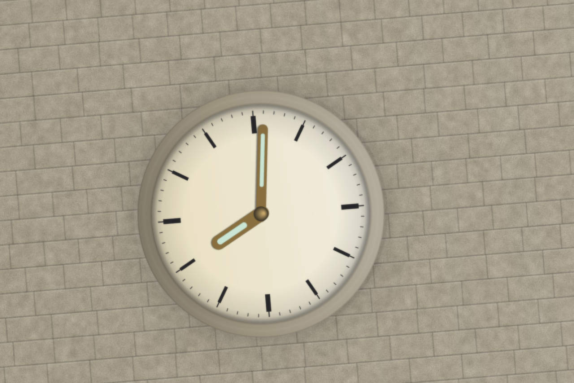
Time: 8h01
